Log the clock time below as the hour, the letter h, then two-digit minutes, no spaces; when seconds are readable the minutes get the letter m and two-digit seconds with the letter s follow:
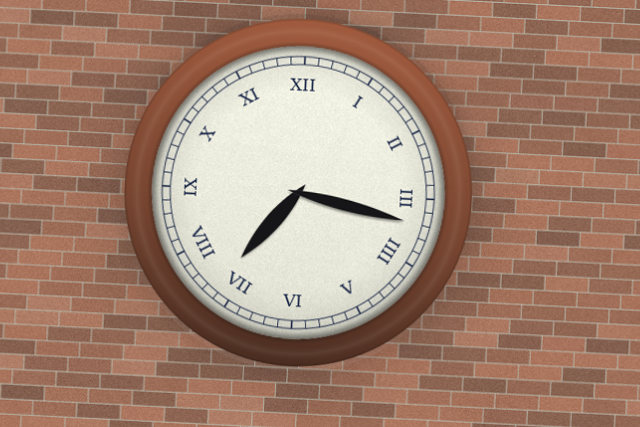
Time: 7h17
